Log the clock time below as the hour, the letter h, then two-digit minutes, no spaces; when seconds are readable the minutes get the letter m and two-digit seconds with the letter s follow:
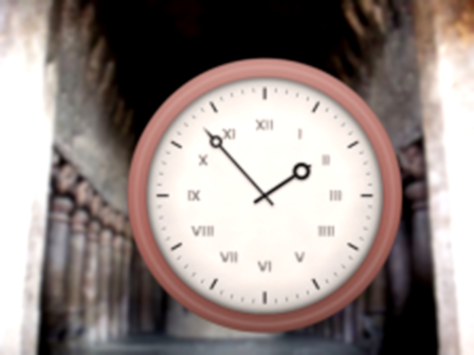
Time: 1h53
